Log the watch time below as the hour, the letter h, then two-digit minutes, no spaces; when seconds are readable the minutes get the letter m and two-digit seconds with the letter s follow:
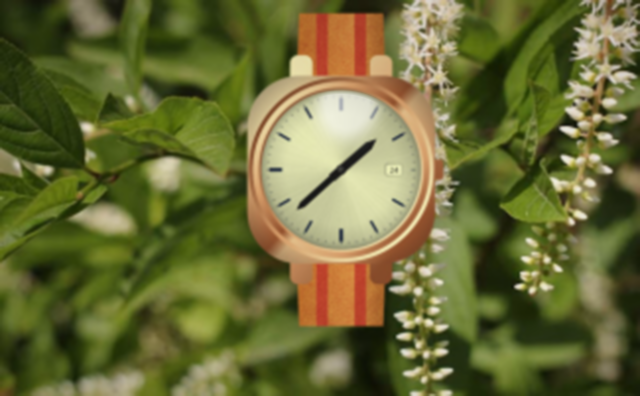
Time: 1h38
